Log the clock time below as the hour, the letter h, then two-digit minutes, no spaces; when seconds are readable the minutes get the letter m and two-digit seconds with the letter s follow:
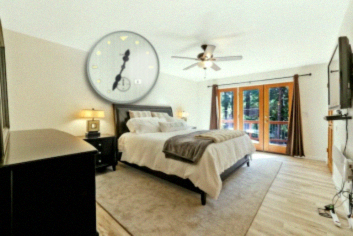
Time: 12h34
